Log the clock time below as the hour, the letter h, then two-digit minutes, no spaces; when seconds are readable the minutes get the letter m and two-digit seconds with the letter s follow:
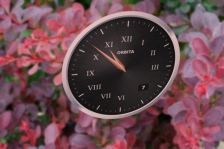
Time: 10h52
